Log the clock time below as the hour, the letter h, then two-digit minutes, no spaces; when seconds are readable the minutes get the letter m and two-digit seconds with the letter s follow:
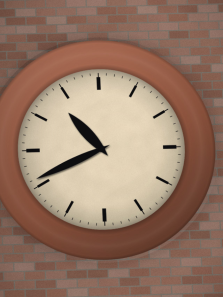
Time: 10h41
